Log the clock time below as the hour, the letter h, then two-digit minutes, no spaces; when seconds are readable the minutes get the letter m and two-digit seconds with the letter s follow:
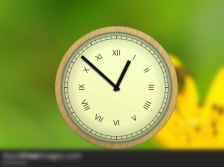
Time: 12h52
